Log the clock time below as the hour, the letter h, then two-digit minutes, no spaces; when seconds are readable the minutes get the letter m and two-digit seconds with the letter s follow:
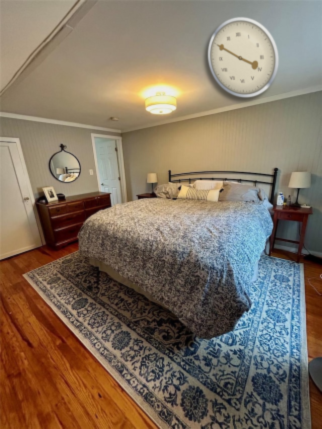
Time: 3h50
